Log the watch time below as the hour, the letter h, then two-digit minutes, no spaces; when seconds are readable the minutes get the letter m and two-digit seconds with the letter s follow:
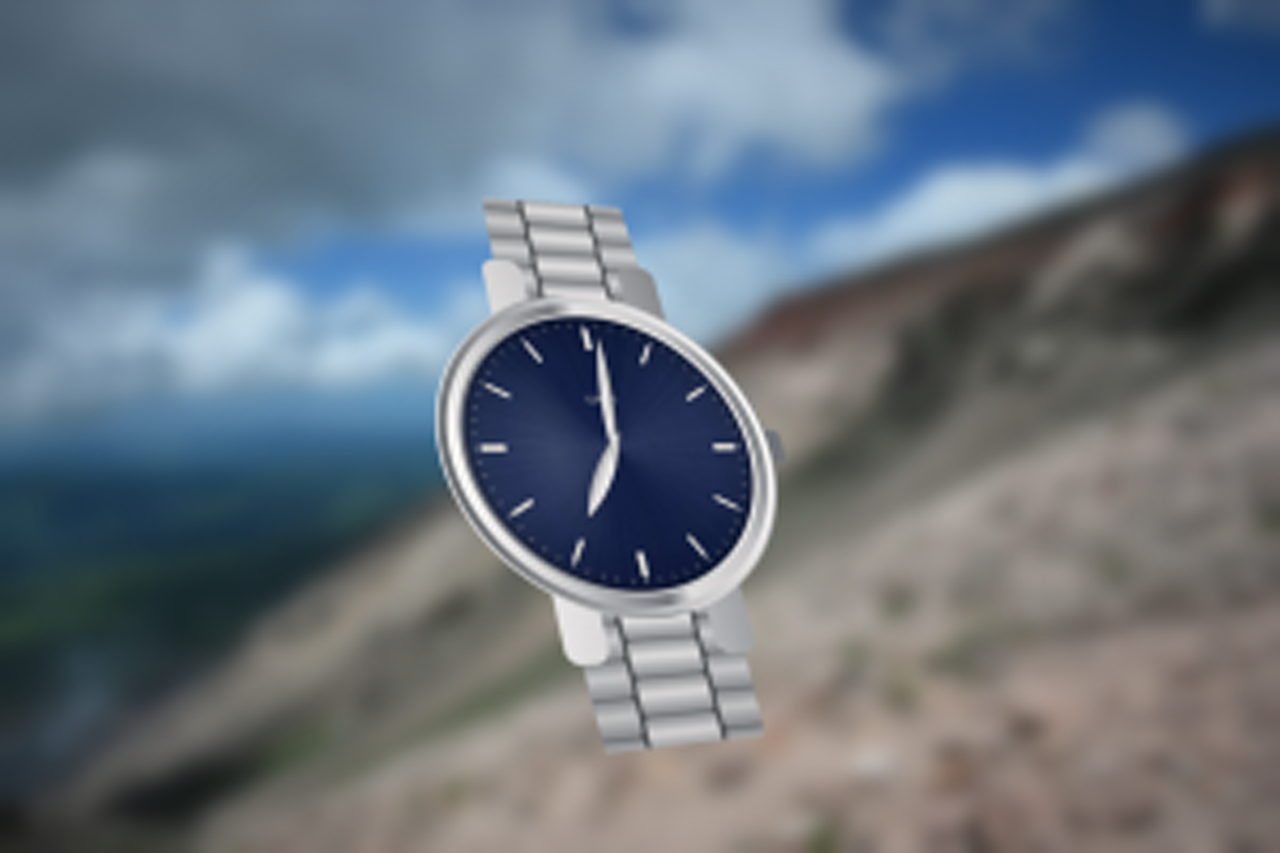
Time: 7h01
